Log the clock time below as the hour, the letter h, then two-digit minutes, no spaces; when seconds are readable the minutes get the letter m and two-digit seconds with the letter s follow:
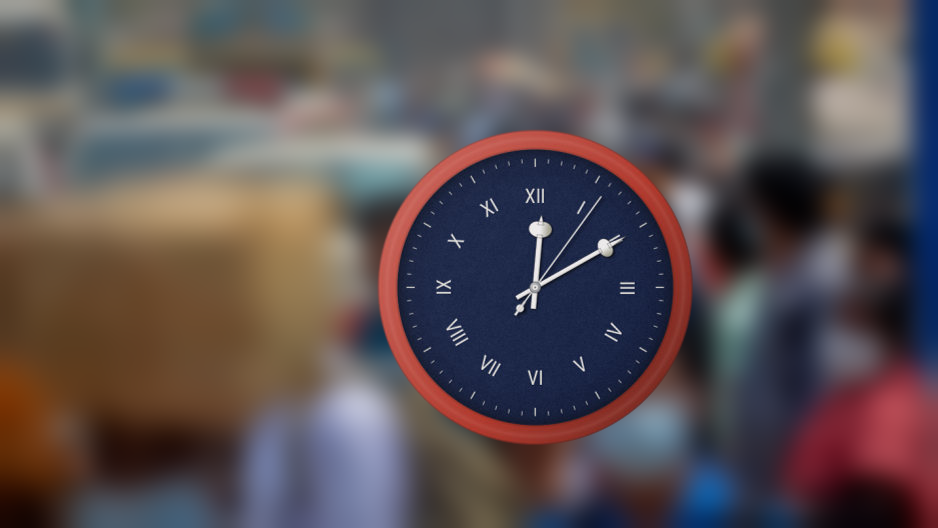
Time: 12h10m06s
